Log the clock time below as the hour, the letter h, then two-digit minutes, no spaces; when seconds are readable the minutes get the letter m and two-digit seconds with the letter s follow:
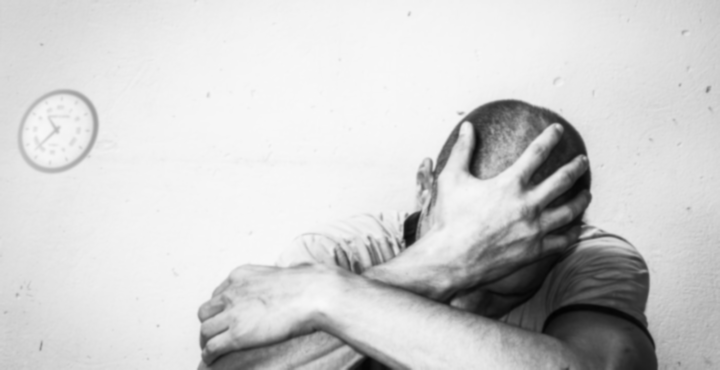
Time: 10h37
